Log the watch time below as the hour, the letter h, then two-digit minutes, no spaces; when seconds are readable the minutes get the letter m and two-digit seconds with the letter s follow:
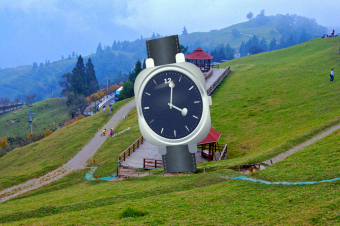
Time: 4h02
